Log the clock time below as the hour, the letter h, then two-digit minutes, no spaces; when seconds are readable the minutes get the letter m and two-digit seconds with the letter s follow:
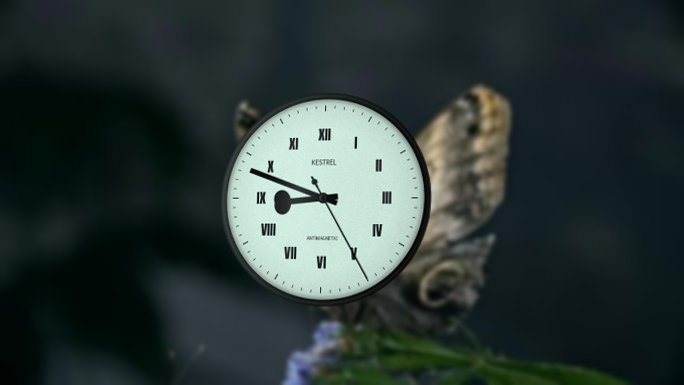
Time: 8h48m25s
